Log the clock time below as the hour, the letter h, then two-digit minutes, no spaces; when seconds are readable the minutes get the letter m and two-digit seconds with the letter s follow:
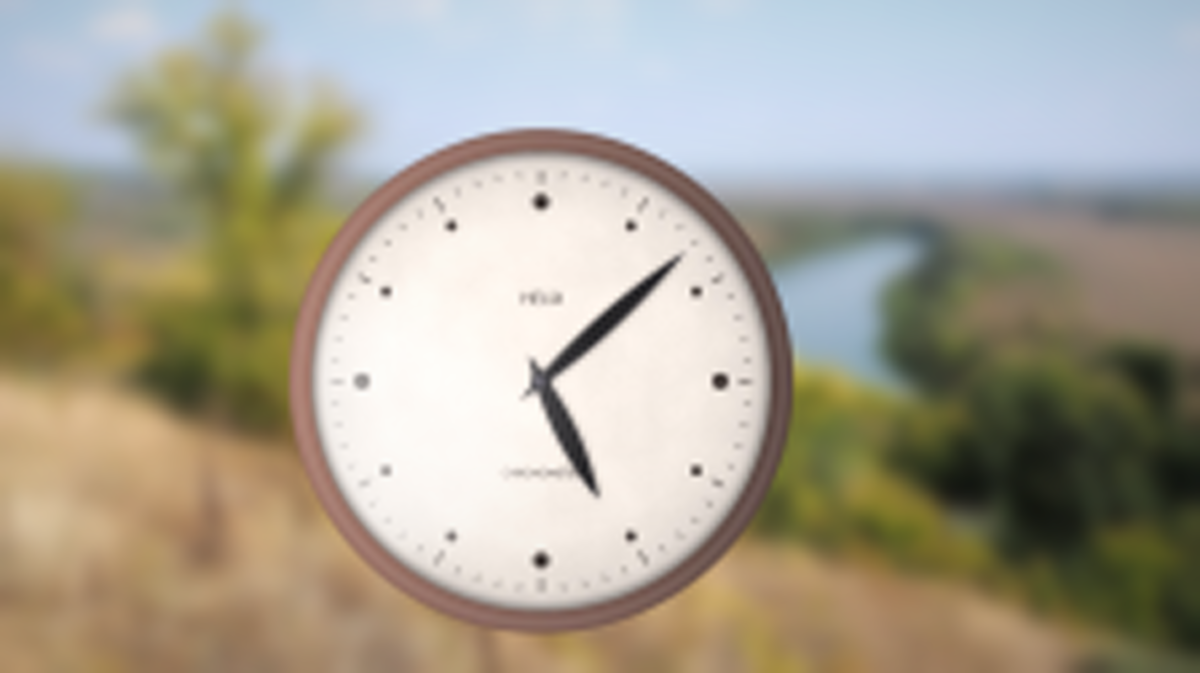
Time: 5h08
